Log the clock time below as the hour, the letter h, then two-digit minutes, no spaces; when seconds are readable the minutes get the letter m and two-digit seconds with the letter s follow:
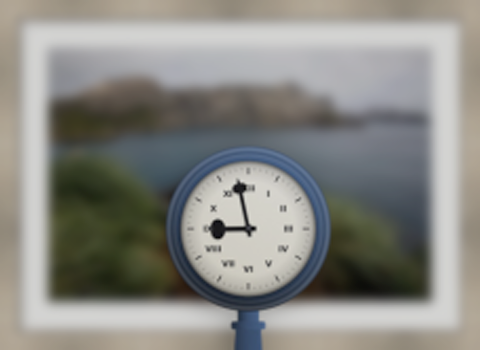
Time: 8h58
